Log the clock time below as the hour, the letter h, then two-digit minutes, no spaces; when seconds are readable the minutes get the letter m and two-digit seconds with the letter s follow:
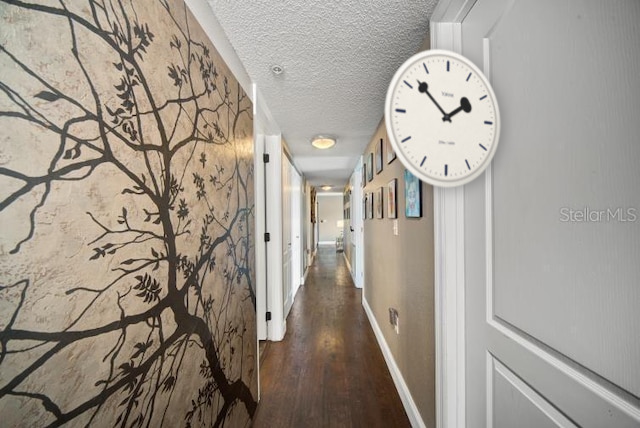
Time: 1h52
